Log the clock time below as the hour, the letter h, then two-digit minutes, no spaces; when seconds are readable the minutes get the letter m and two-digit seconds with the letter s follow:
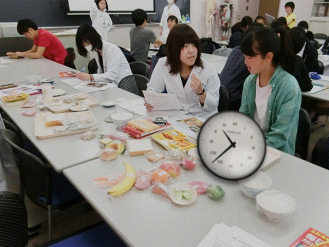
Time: 10h37
